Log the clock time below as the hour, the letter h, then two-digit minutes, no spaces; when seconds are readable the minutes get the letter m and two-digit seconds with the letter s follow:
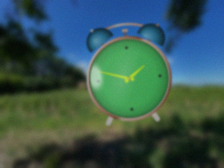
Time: 1h48
